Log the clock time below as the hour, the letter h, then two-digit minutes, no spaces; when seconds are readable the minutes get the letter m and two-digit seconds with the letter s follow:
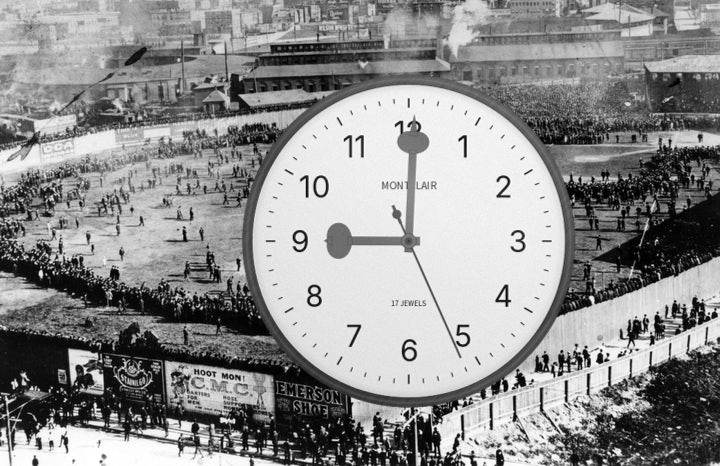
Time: 9h00m26s
